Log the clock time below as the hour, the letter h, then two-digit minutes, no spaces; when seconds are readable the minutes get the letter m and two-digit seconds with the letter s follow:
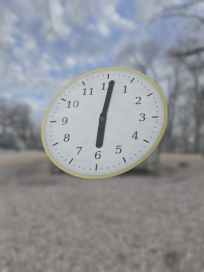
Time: 6h01
